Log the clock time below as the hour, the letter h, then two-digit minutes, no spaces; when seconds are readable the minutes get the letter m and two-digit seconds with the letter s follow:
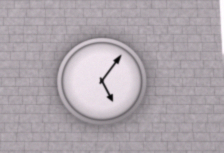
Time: 5h06
